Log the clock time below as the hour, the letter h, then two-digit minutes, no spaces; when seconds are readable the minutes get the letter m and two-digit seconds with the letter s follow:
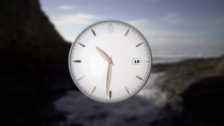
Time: 10h31
